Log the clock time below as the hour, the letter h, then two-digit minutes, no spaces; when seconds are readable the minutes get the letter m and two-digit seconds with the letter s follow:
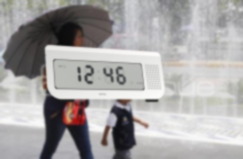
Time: 12h46
